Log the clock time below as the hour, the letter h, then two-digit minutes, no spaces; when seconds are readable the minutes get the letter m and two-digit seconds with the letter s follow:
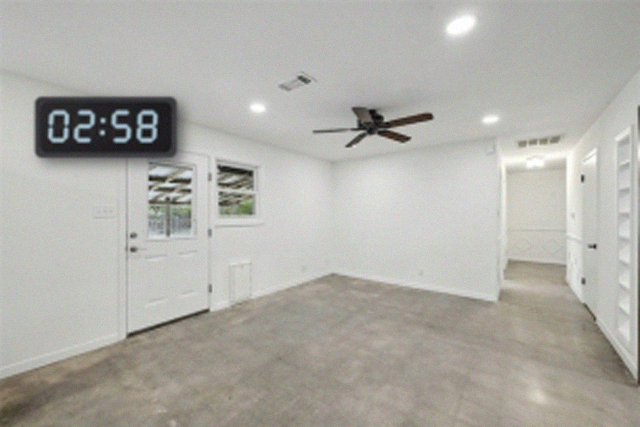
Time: 2h58
